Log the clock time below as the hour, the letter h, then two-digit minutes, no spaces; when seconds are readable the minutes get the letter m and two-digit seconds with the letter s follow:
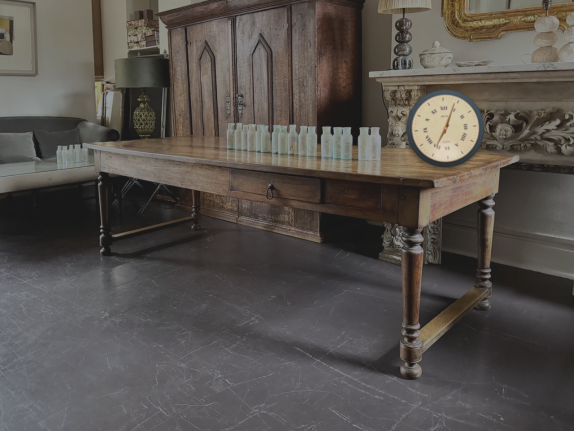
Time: 7h04
